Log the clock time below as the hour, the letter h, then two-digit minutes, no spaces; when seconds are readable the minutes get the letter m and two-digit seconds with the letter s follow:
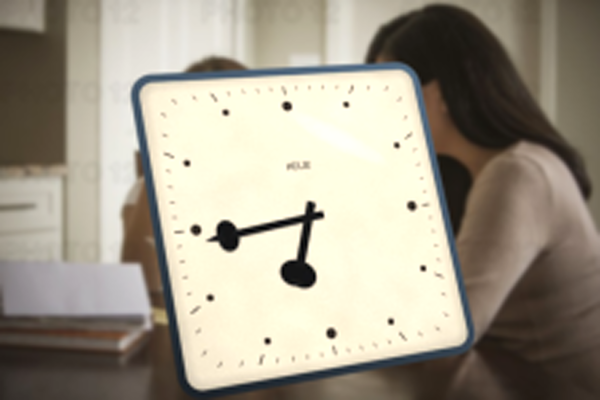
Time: 6h44
